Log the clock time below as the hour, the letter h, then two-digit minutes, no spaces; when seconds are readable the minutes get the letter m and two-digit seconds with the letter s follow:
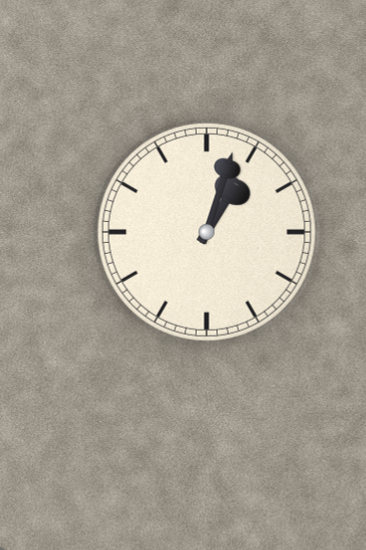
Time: 1h03
